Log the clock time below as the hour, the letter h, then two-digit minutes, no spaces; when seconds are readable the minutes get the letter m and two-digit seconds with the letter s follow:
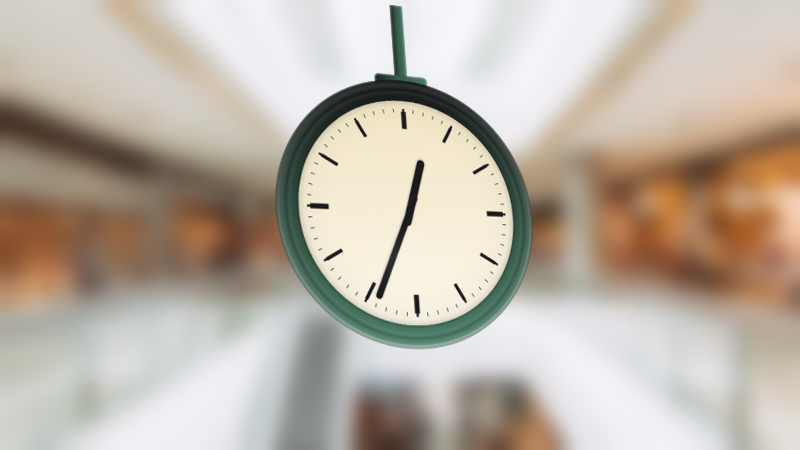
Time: 12h34
